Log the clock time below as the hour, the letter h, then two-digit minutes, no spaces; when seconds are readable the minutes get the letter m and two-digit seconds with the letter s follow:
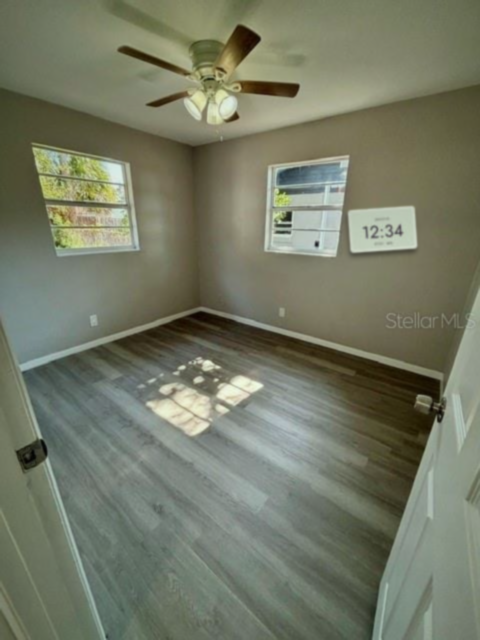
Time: 12h34
